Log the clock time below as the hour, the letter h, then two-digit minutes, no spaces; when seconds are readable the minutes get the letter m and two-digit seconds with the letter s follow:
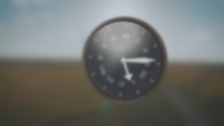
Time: 5h14
